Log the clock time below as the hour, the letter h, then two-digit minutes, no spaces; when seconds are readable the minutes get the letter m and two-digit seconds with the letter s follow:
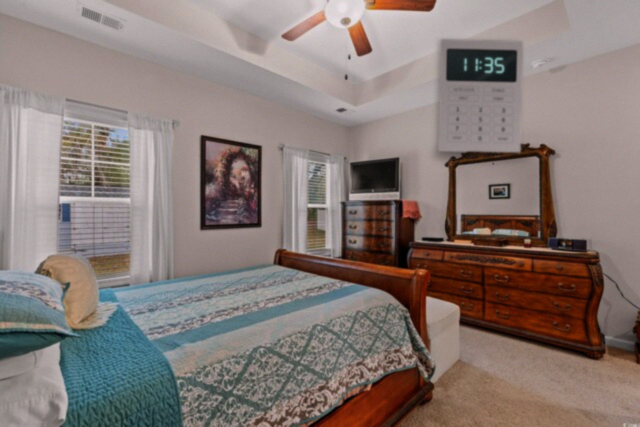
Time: 11h35
